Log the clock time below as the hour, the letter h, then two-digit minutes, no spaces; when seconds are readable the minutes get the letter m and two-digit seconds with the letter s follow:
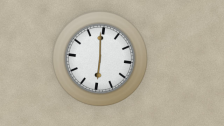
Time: 5h59
